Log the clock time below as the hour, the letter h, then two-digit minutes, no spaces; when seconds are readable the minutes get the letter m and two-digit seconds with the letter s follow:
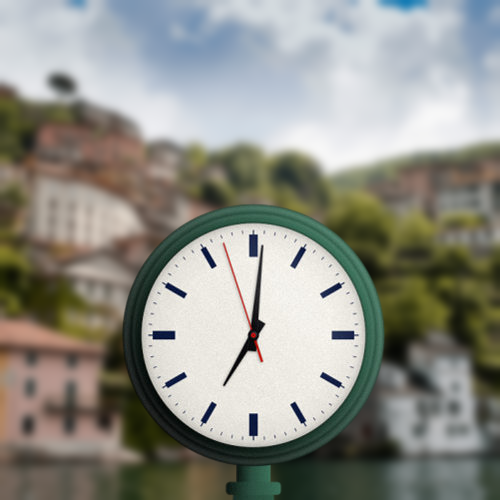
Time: 7h00m57s
